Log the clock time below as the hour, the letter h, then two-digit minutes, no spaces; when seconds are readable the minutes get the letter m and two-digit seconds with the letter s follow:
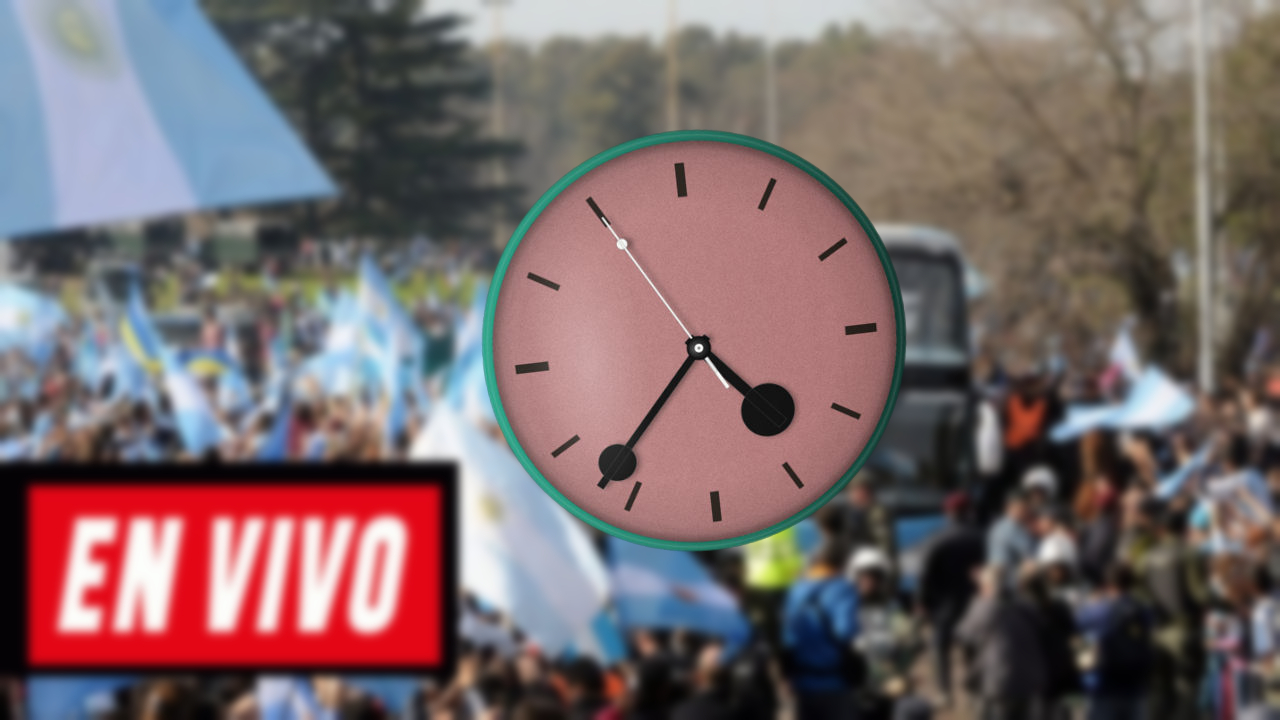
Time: 4h36m55s
